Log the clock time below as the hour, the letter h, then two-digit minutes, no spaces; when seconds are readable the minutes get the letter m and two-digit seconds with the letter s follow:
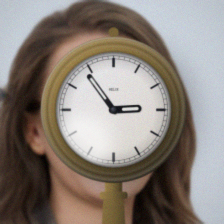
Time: 2h54
